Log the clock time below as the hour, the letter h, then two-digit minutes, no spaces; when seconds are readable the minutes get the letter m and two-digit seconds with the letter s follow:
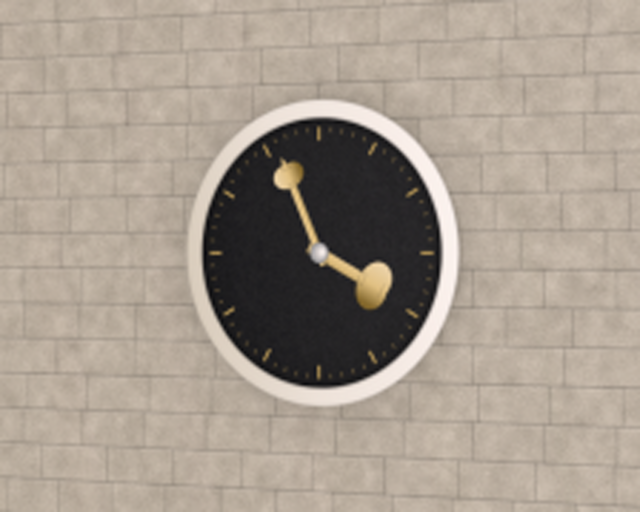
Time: 3h56
